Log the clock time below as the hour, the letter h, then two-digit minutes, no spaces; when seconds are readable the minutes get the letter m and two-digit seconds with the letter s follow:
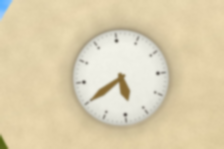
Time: 5h40
